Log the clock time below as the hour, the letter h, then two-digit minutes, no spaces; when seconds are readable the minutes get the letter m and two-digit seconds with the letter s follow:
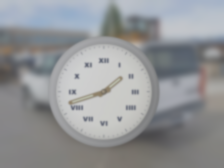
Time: 1h42
